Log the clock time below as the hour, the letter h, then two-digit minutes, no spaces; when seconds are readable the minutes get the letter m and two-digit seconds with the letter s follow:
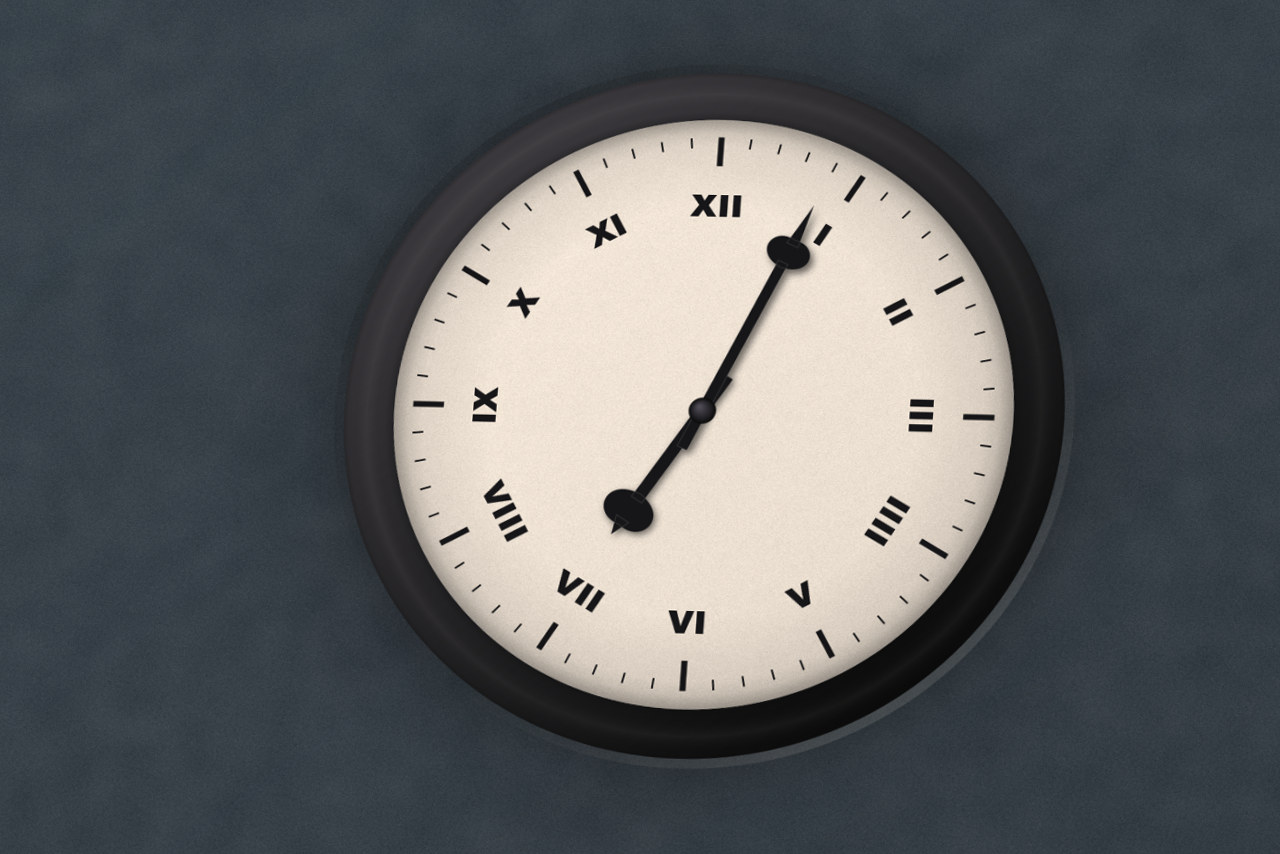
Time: 7h04
